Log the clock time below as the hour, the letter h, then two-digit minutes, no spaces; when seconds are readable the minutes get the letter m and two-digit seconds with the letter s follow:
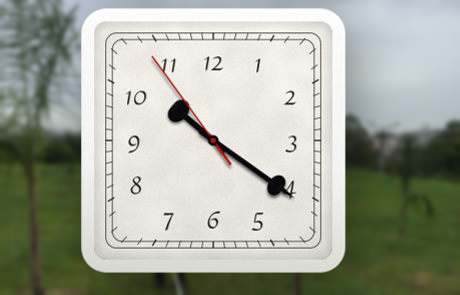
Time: 10h20m54s
